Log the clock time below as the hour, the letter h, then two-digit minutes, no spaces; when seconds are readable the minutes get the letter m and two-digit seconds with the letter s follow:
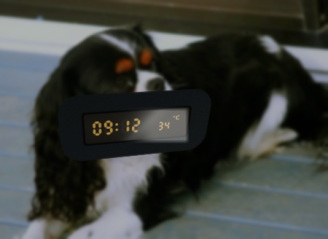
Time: 9h12
